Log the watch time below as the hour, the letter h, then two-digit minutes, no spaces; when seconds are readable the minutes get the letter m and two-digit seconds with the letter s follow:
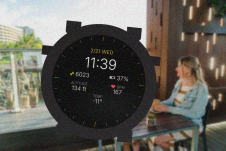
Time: 11h39
